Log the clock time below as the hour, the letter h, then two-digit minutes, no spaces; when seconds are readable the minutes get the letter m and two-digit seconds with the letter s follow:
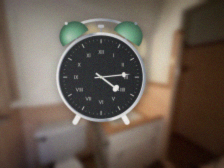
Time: 4h14
